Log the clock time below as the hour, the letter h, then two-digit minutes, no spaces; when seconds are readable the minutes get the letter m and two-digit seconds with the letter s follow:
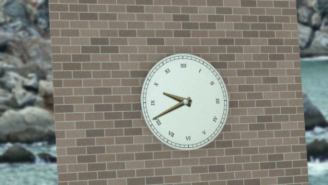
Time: 9h41
